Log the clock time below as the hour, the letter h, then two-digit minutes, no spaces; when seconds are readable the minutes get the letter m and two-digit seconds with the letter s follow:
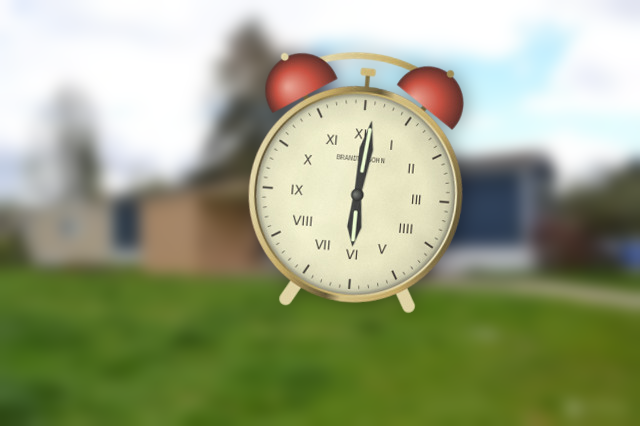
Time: 6h01
